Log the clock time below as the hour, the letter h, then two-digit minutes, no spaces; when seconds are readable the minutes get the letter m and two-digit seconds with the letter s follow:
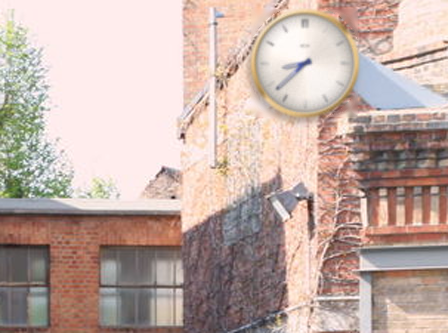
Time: 8h38
